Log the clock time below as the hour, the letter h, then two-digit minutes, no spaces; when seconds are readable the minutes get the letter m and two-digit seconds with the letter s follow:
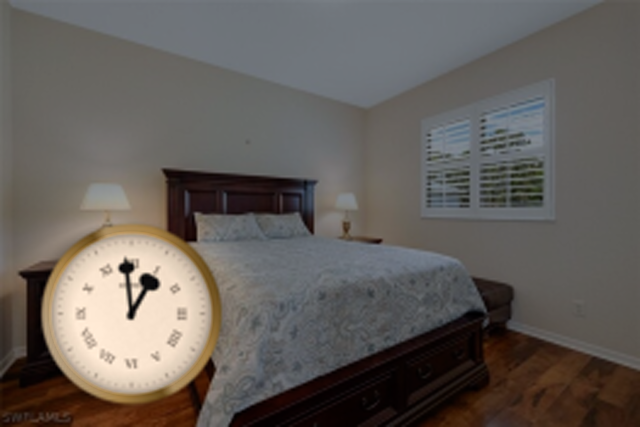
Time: 12h59
